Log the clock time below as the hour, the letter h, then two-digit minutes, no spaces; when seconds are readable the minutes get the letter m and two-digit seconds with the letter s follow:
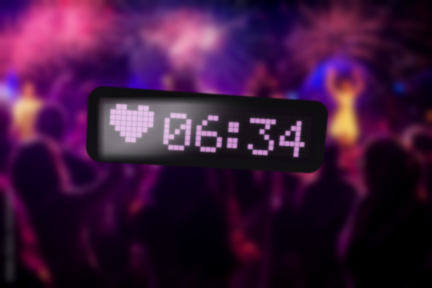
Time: 6h34
